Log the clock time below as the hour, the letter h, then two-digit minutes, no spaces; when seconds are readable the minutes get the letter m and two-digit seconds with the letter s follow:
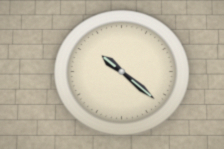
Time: 10h22
